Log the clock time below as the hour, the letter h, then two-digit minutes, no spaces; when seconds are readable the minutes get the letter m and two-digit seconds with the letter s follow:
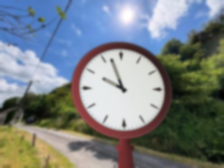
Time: 9h57
